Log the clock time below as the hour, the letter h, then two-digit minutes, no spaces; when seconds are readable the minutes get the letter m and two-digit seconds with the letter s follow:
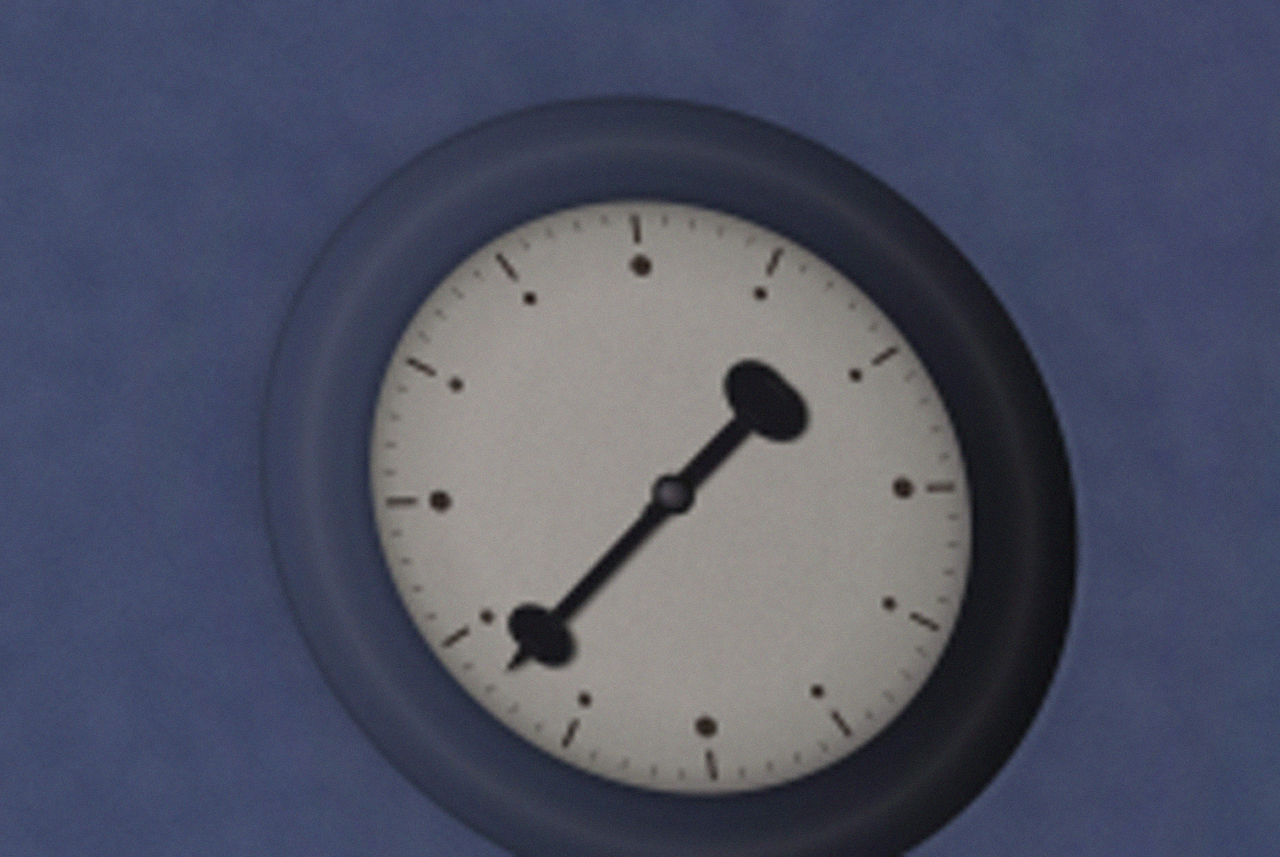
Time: 1h38
